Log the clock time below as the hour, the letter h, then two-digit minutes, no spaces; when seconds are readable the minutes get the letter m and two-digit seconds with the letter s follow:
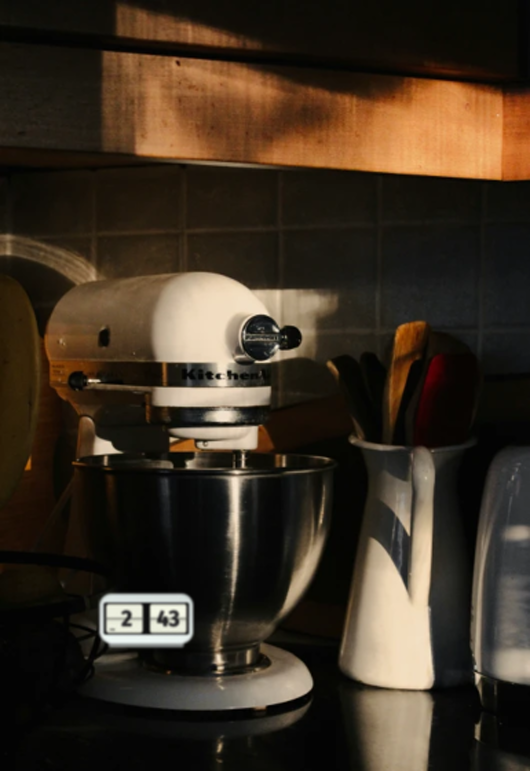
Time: 2h43
